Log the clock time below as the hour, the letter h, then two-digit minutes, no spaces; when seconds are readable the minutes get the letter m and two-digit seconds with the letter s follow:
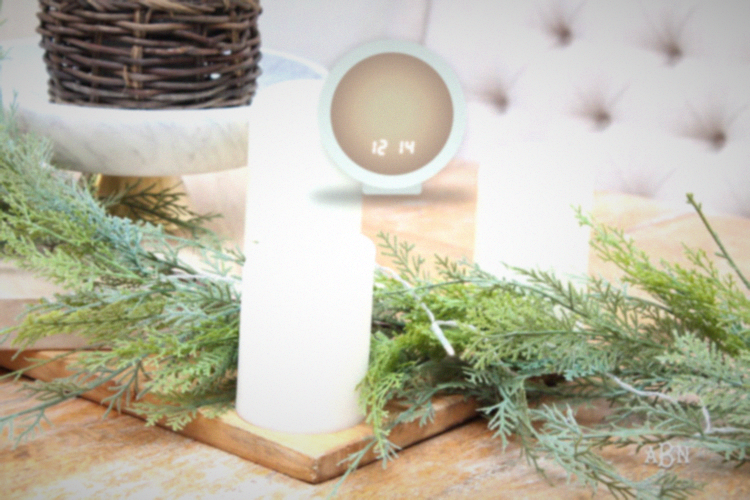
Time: 12h14
